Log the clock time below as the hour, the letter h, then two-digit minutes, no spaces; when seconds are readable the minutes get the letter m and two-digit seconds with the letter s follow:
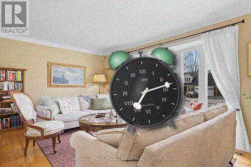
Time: 7h13
